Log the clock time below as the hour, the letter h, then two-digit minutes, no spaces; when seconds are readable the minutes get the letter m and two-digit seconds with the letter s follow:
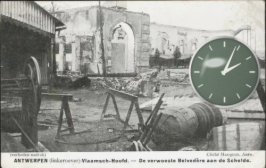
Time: 2h04
